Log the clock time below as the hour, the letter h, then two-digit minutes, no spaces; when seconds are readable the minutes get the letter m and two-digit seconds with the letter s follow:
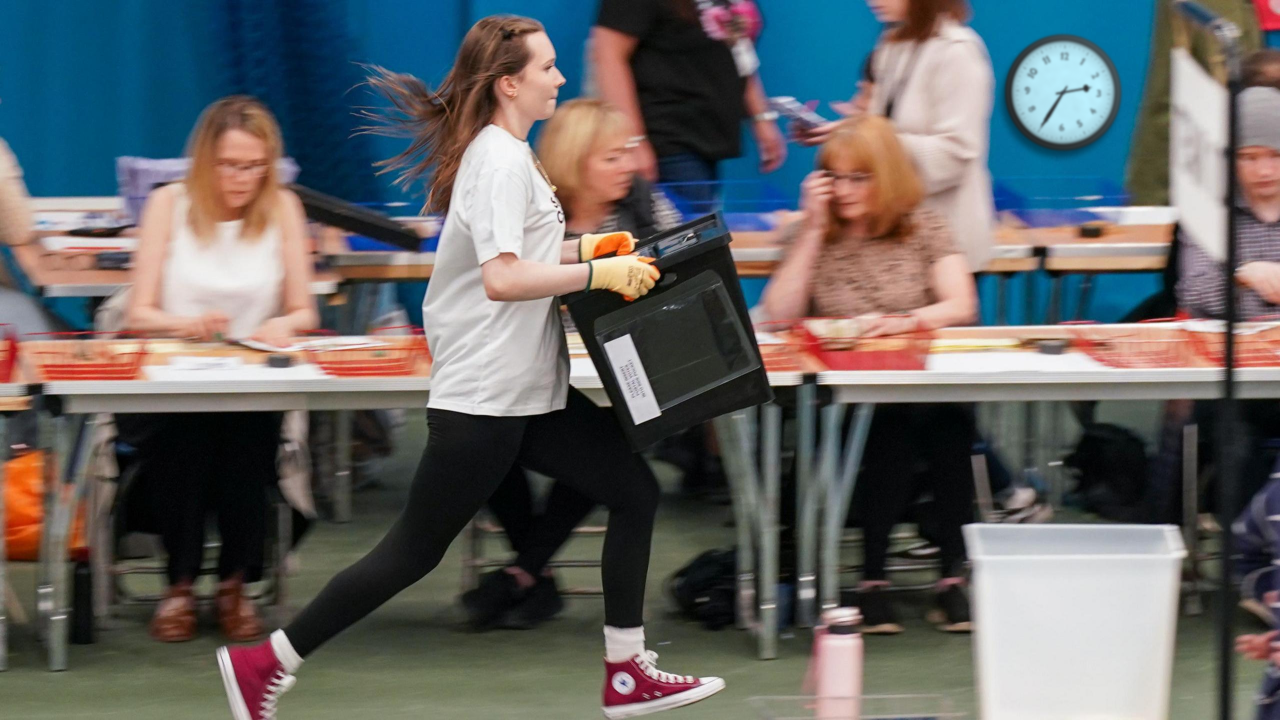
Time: 2h35
